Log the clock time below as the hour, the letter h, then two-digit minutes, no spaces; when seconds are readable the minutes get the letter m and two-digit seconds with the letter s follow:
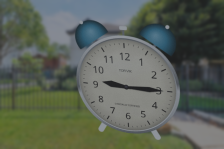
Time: 9h15
